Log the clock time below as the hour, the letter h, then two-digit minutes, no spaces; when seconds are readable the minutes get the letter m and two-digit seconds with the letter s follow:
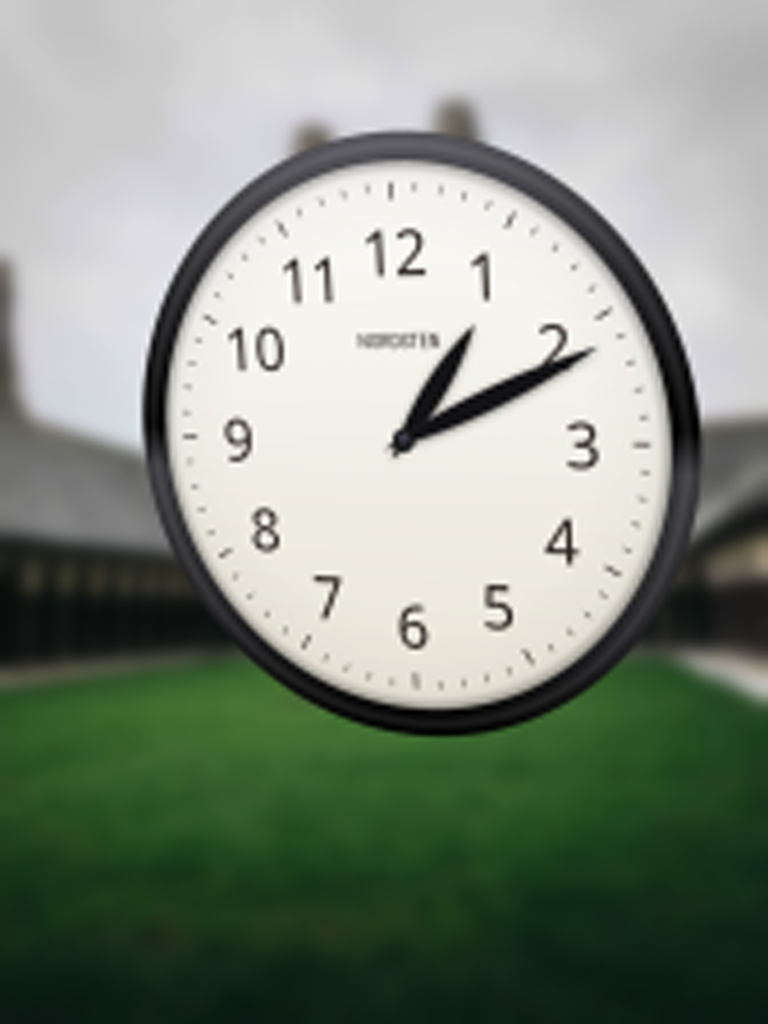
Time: 1h11
